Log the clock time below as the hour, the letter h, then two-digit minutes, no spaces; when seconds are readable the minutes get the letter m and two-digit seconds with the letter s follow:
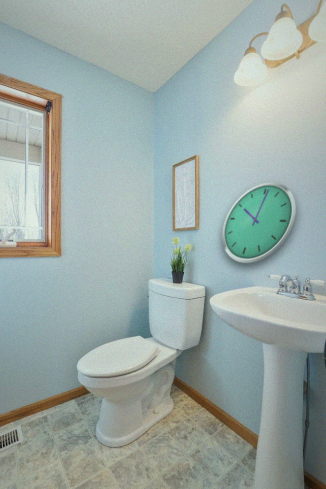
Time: 10h01
